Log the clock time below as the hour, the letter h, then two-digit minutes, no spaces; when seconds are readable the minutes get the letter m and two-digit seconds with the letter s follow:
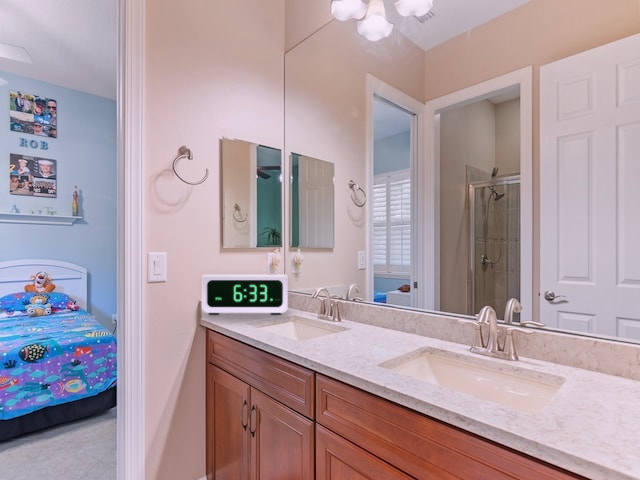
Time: 6h33
